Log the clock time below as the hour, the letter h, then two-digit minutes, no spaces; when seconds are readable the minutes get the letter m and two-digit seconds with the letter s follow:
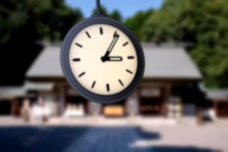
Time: 3h06
